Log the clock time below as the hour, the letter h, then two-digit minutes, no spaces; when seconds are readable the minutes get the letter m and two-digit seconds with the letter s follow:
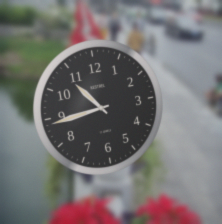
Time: 10h44
